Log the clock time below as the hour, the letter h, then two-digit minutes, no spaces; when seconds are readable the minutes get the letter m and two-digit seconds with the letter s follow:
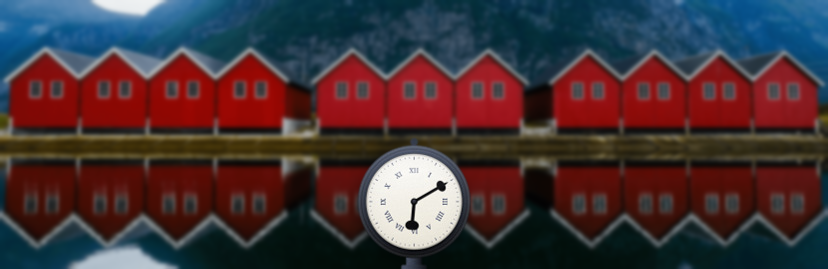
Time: 6h10
